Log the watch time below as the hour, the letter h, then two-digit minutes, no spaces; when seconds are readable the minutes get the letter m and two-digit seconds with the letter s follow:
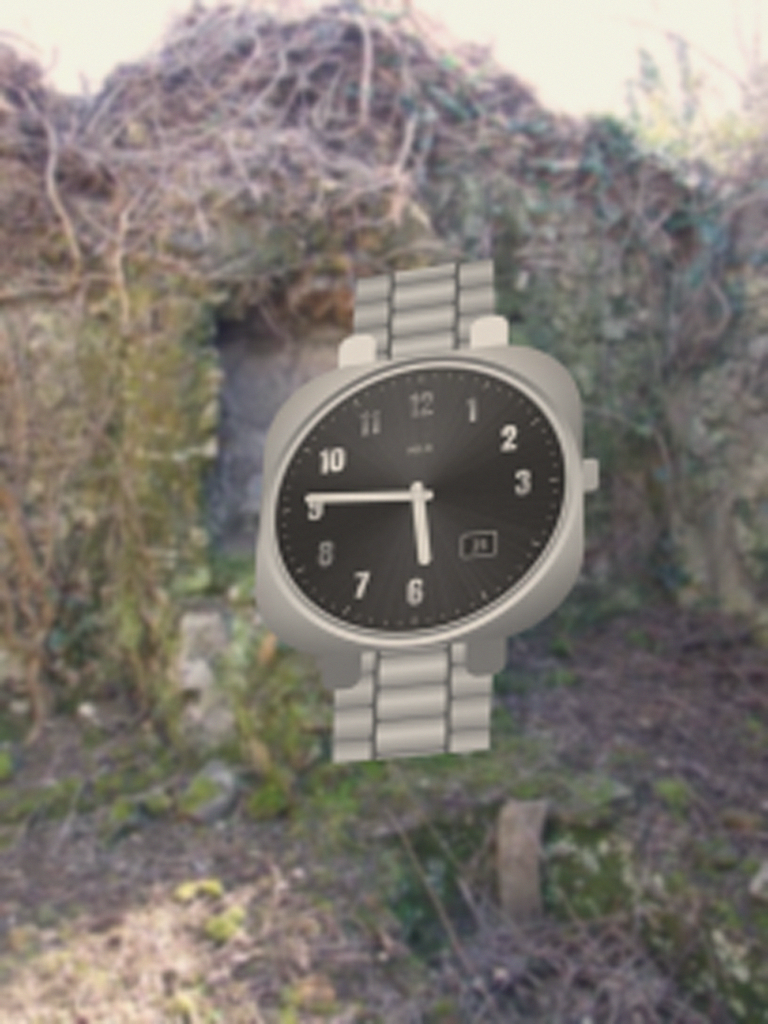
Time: 5h46
